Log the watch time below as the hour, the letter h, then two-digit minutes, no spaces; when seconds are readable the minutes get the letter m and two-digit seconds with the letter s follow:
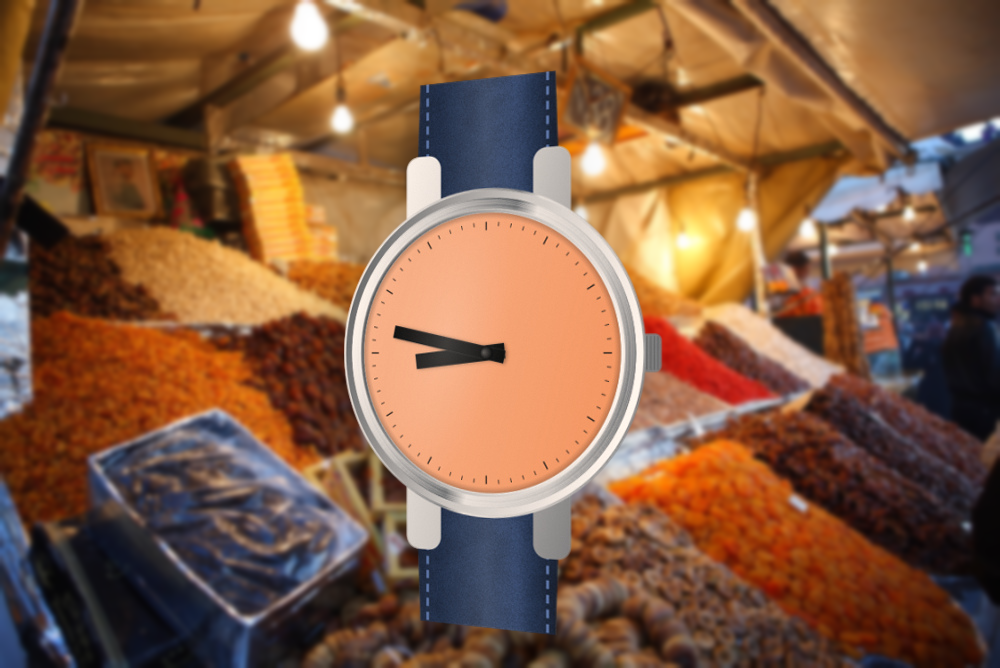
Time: 8h47
